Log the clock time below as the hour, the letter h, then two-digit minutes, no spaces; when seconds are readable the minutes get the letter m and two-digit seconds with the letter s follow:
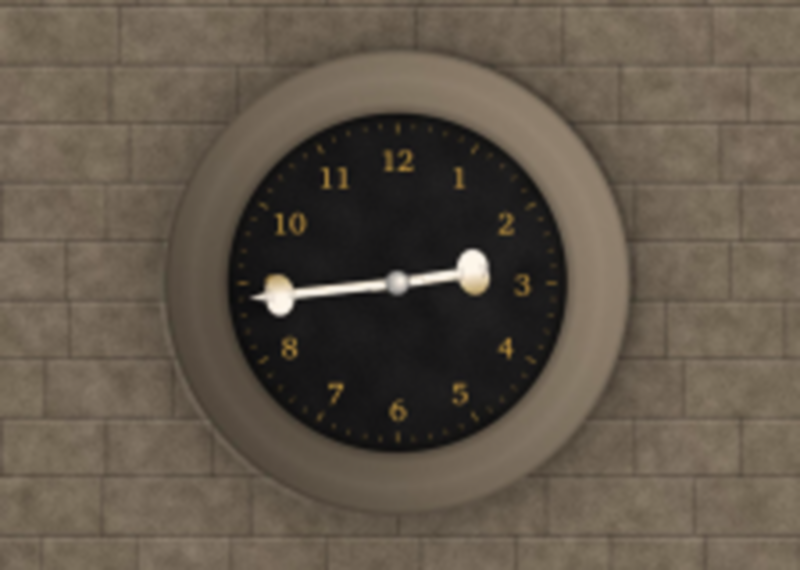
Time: 2h44
